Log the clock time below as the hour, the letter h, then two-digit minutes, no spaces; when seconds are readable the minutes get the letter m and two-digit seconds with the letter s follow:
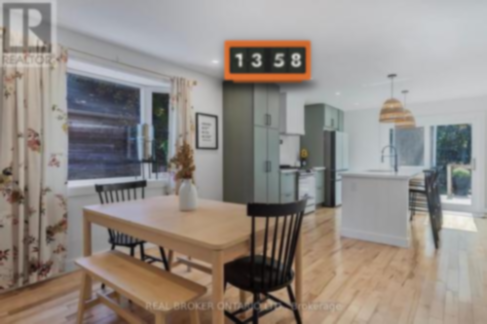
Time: 13h58
